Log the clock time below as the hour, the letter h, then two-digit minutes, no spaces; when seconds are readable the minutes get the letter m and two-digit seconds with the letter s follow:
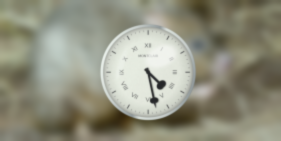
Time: 4h28
